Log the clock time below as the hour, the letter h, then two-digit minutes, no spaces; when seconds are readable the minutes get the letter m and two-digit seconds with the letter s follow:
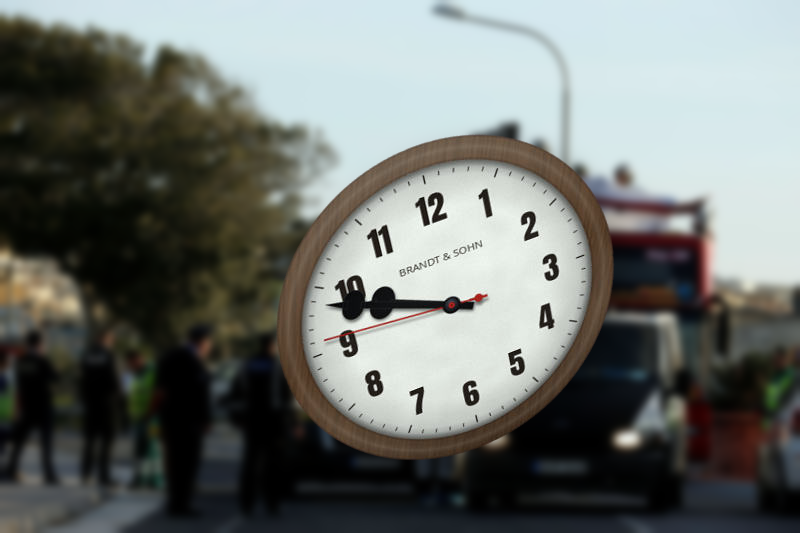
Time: 9h48m46s
